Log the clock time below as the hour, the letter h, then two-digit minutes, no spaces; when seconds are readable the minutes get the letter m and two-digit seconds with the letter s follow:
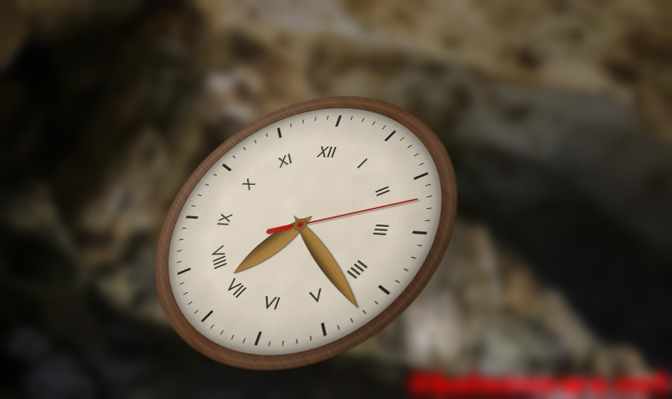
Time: 7h22m12s
